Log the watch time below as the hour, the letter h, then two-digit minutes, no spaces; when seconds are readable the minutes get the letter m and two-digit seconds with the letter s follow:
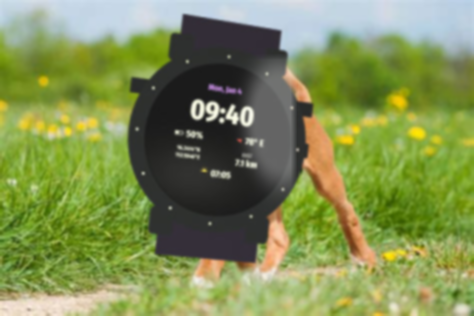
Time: 9h40
